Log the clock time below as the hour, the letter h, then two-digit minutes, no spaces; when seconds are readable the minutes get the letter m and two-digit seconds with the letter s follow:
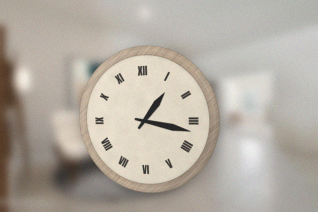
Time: 1h17
